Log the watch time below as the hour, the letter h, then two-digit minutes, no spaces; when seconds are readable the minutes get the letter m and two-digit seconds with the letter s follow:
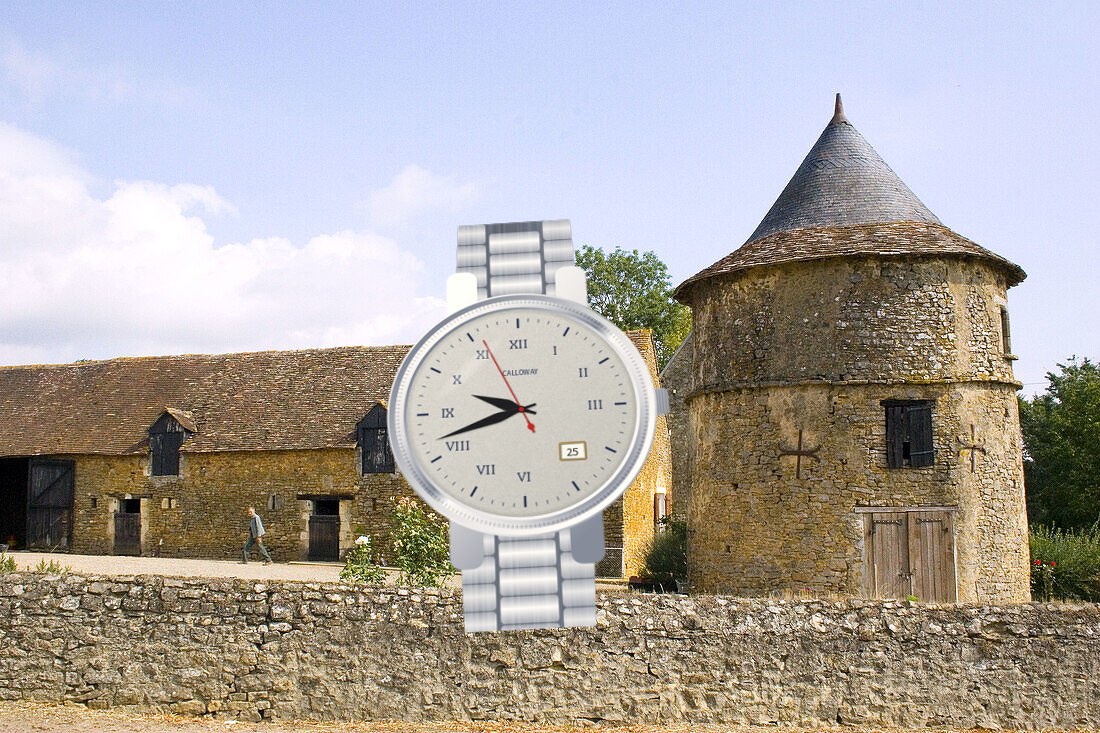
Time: 9h41m56s
